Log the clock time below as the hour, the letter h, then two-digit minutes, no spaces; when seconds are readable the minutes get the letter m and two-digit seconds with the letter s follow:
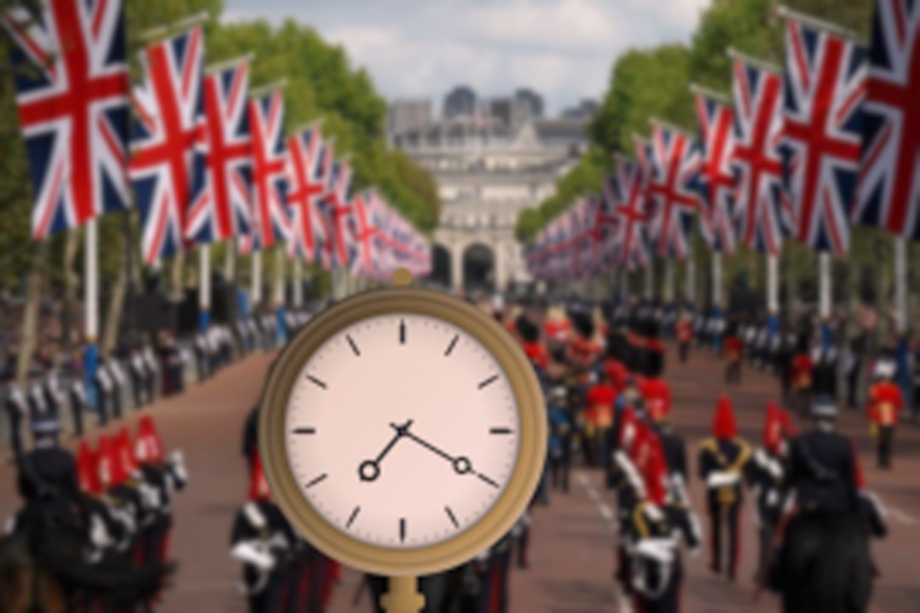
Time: 7h20
